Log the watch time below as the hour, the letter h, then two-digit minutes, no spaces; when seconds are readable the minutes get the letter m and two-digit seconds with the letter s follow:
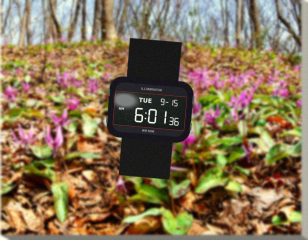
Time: 6h01m36s
